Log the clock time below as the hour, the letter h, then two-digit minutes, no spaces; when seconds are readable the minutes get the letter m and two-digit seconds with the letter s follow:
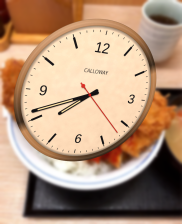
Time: 7h41m22s
